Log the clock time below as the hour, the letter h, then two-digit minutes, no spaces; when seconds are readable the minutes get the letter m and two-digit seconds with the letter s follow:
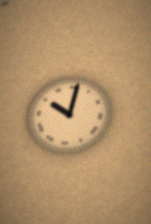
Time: 10h01
